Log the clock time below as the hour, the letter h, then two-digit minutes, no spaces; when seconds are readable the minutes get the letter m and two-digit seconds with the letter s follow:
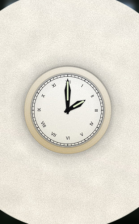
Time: 2h00
